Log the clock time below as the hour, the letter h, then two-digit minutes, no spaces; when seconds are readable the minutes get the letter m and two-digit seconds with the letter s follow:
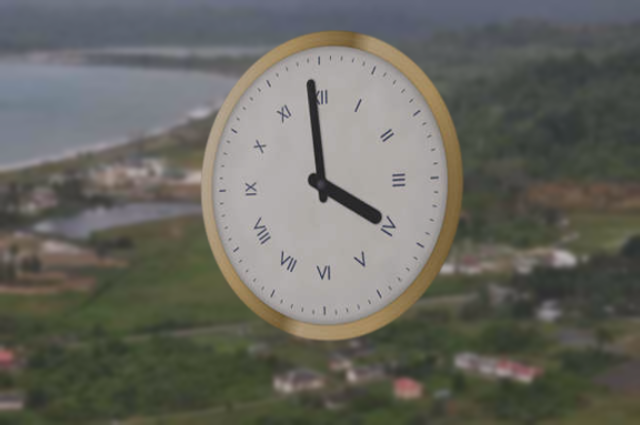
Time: 3h59
